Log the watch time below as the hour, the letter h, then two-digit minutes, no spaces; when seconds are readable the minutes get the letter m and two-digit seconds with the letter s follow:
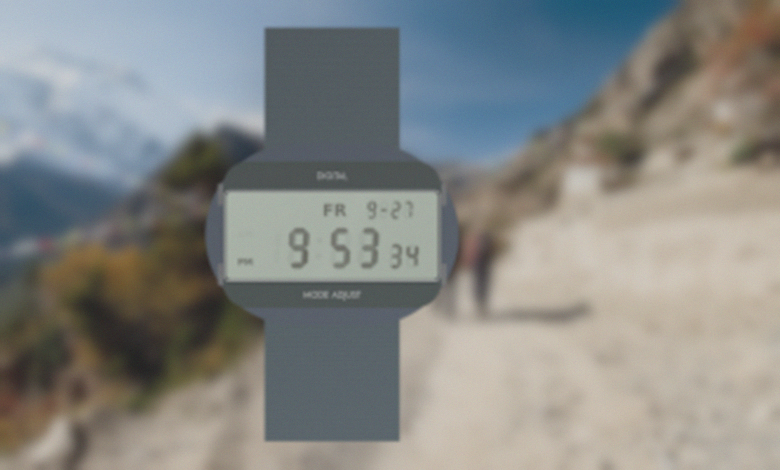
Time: 9h53m34s
